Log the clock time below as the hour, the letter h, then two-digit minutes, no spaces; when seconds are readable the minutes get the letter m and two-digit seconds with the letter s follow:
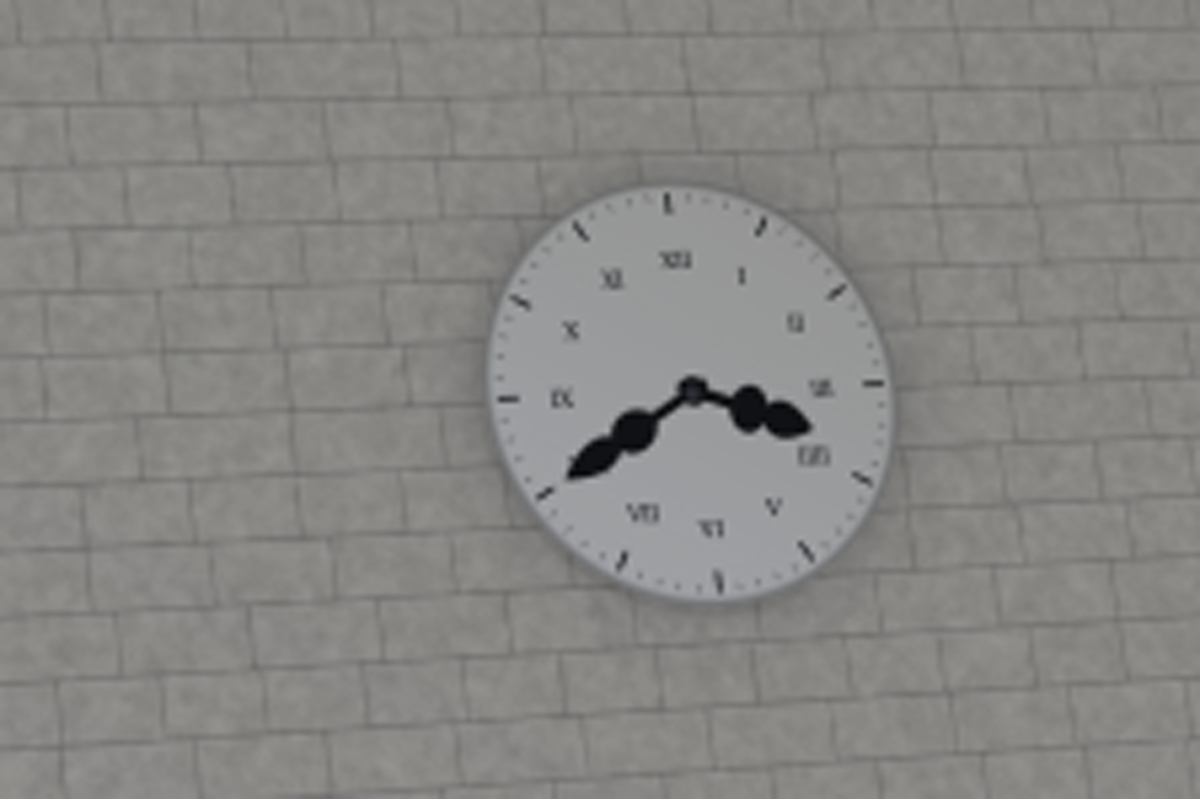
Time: 3h40
